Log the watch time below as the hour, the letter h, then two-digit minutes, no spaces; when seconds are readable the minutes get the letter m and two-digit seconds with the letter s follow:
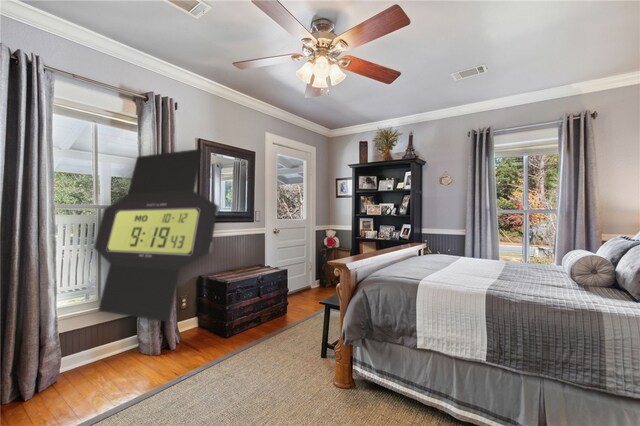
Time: 9h19m43s
